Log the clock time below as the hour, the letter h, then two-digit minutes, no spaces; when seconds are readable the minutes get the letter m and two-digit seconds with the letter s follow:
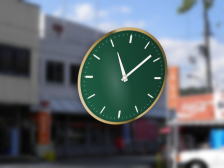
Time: 11h08
